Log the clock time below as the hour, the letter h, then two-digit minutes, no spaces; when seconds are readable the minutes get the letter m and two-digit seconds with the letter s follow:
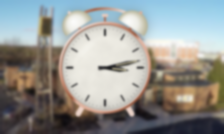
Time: 3h13
